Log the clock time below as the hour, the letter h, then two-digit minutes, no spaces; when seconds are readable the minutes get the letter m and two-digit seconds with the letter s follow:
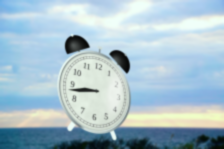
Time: 8h43
